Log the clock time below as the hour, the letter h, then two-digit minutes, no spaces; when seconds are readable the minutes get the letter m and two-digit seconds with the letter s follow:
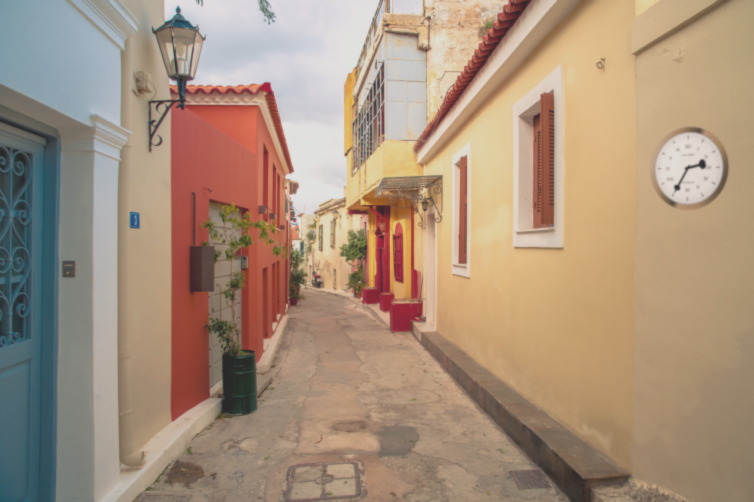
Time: 2h35
